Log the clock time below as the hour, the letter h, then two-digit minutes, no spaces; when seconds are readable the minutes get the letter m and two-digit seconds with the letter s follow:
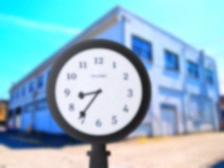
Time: 8h36
